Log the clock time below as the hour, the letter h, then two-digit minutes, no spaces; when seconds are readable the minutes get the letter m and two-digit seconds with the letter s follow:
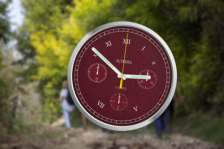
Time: 2h51
